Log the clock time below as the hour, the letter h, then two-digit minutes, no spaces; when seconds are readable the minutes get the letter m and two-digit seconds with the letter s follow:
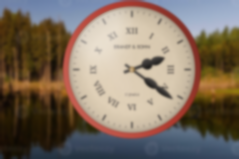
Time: 2h21
